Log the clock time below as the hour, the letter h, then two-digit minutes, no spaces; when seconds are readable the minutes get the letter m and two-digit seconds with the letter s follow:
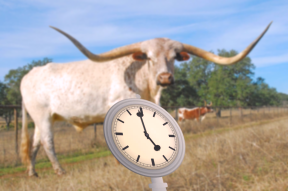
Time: 4h59
